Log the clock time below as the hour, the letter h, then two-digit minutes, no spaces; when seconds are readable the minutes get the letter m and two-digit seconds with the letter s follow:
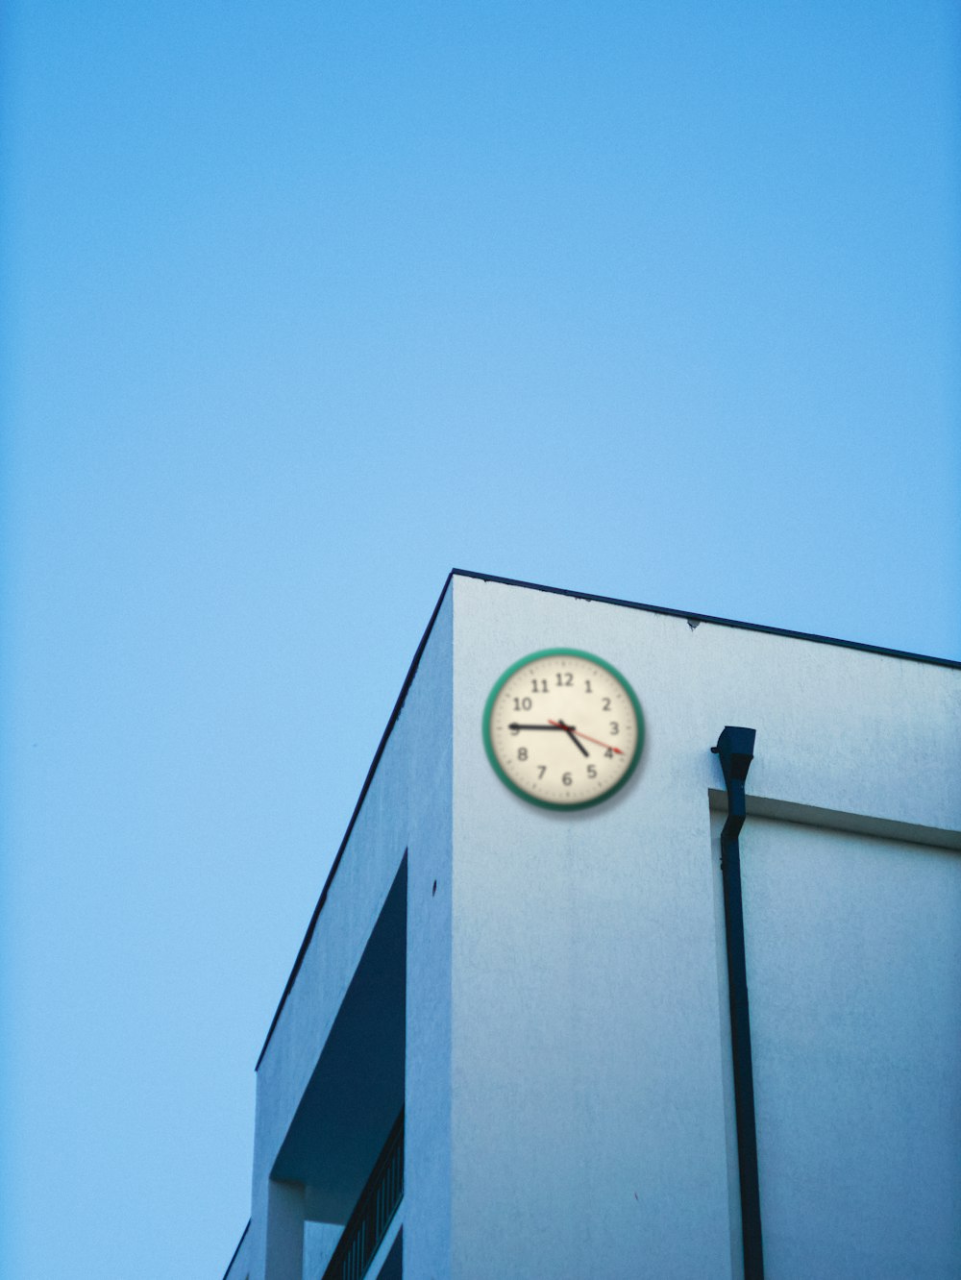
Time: 4h45m19s
